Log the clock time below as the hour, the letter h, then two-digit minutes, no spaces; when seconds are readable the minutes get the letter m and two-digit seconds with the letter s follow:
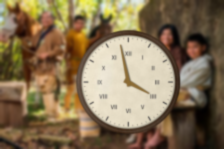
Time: 3h58
